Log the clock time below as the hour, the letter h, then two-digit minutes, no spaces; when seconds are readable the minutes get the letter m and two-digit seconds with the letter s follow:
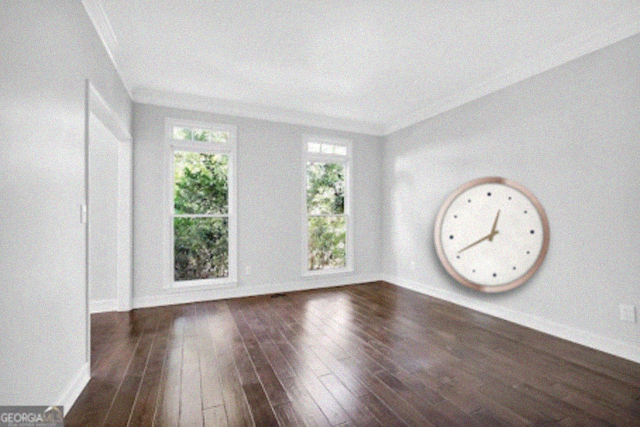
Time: 12h41
